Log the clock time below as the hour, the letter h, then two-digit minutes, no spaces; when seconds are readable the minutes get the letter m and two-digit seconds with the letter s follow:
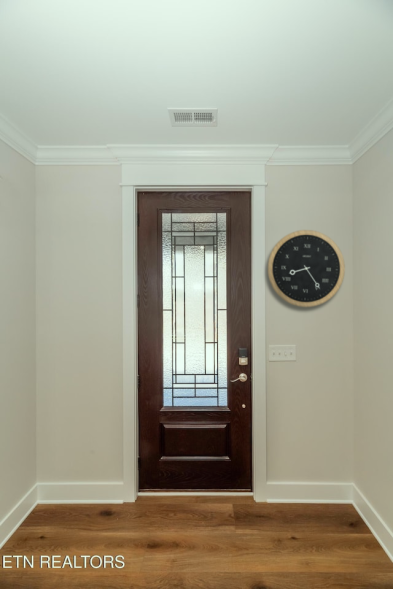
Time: 8h24
